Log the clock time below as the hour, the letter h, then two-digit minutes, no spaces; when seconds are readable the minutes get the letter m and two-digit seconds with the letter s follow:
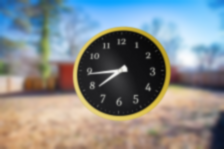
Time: 7h44
